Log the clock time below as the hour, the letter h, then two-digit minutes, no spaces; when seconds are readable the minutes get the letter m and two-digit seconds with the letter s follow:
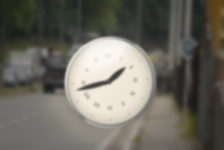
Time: 1h43
